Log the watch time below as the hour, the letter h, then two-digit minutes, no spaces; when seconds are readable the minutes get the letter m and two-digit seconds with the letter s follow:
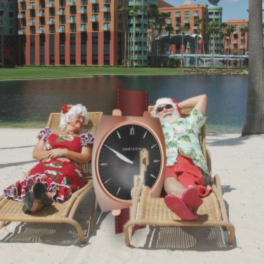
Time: 9h50
